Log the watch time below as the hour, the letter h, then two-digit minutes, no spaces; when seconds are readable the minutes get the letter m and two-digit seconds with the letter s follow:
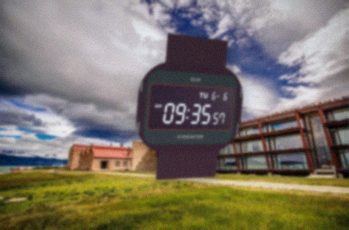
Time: 9h35
